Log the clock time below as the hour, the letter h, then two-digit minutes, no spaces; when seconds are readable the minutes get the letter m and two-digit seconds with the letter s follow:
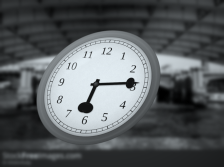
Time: 6h14
